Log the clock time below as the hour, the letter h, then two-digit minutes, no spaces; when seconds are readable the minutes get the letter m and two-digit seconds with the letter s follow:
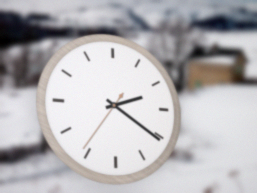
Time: 2h20m36s
